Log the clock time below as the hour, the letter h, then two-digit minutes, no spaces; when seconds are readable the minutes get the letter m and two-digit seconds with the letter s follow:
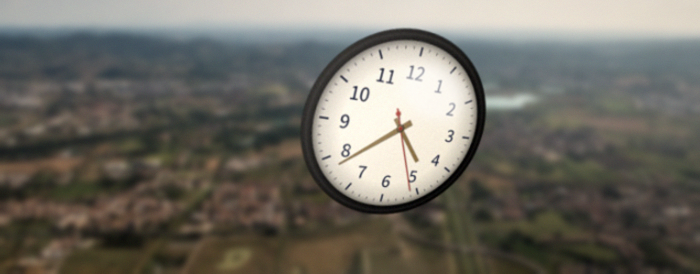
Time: 4h38m26s
